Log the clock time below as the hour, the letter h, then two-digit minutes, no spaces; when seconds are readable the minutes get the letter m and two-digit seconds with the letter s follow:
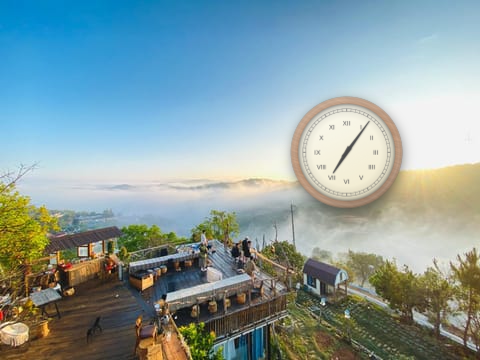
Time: 7h06
